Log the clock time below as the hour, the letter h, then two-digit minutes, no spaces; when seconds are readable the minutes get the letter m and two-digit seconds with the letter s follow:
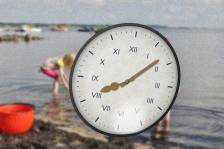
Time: 8h08
